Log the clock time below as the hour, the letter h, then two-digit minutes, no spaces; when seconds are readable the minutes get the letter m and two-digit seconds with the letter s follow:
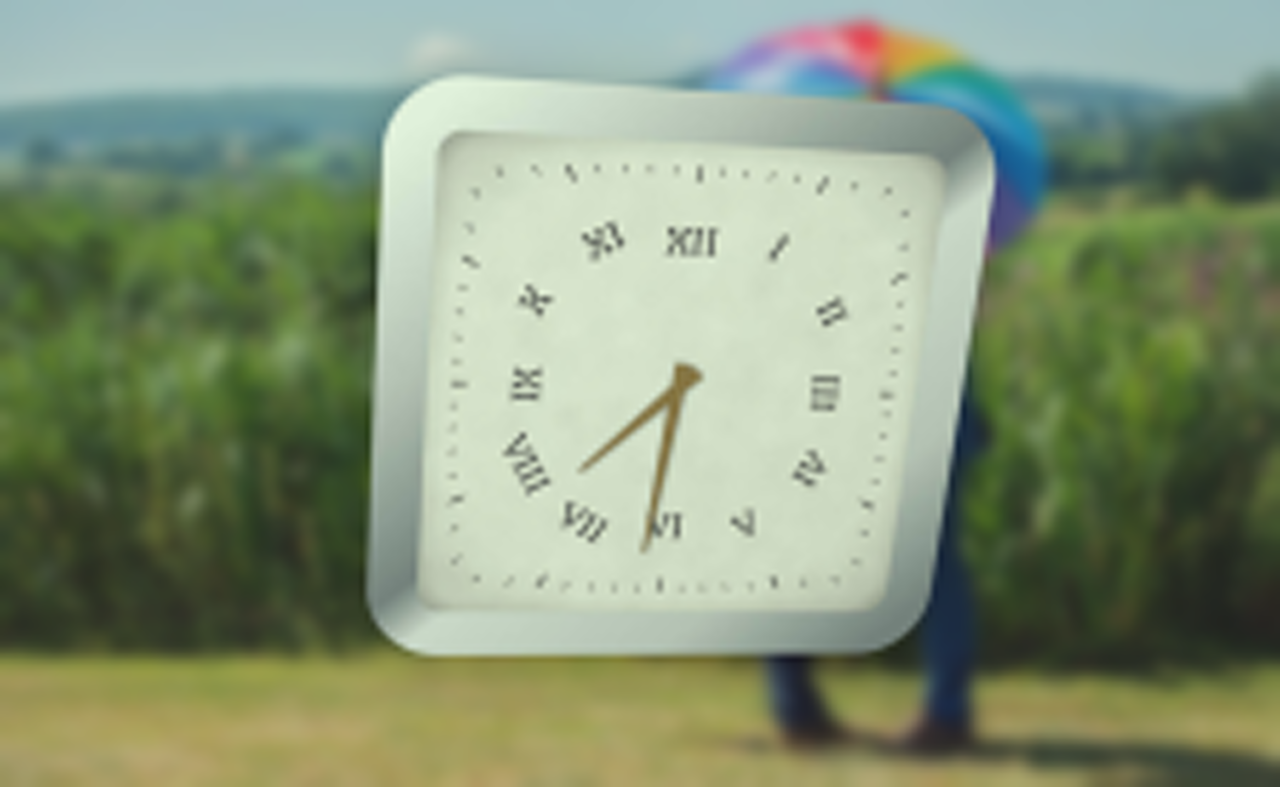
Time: 7h31
